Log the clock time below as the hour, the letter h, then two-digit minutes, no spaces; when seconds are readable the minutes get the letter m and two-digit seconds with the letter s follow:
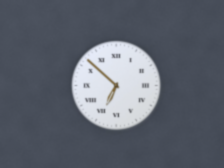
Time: 6h52
